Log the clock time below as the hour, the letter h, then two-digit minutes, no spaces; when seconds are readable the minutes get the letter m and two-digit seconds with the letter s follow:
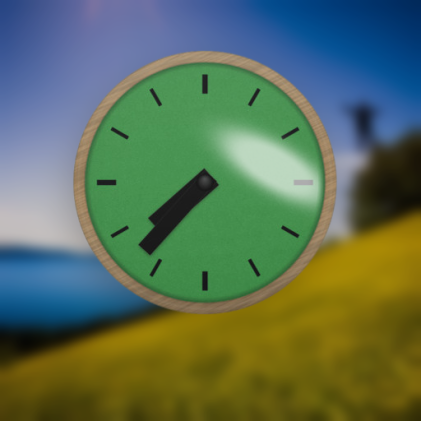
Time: 7h37
